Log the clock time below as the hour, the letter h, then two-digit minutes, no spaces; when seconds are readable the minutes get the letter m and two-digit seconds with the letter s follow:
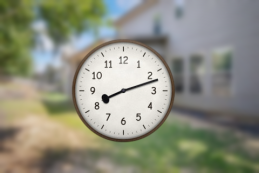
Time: 8h12
